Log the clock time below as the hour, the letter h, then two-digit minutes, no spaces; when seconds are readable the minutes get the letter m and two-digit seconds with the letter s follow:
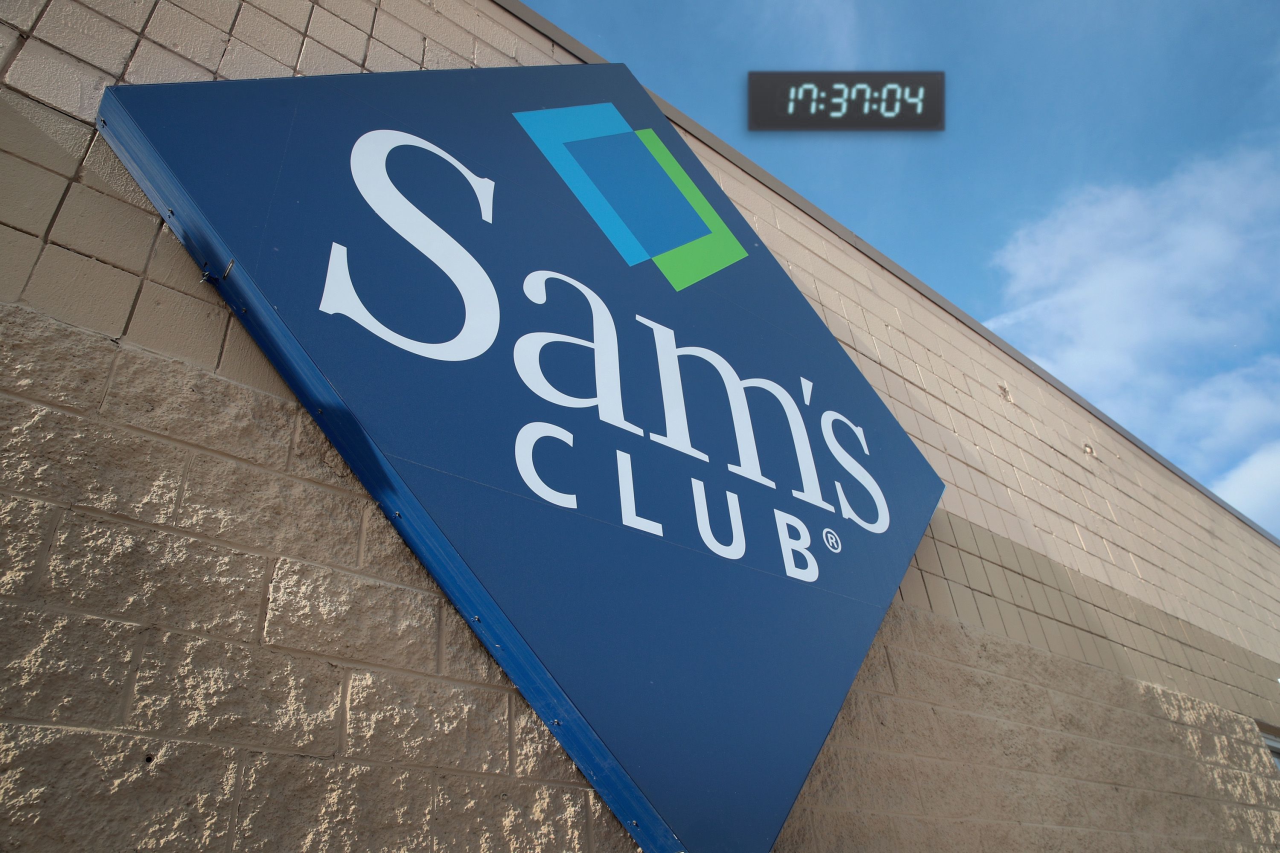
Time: 17h37m04s
